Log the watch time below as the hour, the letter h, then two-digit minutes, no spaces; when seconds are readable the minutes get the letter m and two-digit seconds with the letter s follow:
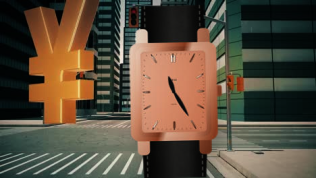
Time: 11h25
